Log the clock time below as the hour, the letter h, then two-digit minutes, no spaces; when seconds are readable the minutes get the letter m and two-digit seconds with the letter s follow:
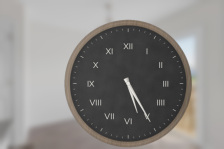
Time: 5h25
